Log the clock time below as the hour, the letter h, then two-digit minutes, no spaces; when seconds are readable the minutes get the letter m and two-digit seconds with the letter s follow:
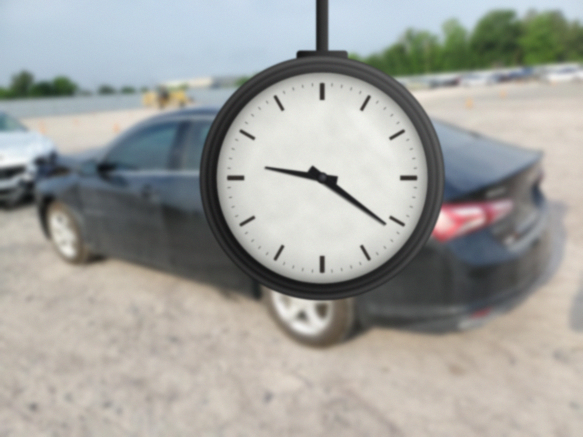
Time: 9h21
